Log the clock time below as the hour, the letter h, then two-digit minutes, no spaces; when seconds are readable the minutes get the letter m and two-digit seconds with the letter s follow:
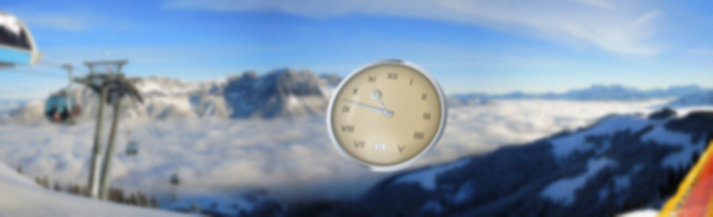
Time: 10h47
